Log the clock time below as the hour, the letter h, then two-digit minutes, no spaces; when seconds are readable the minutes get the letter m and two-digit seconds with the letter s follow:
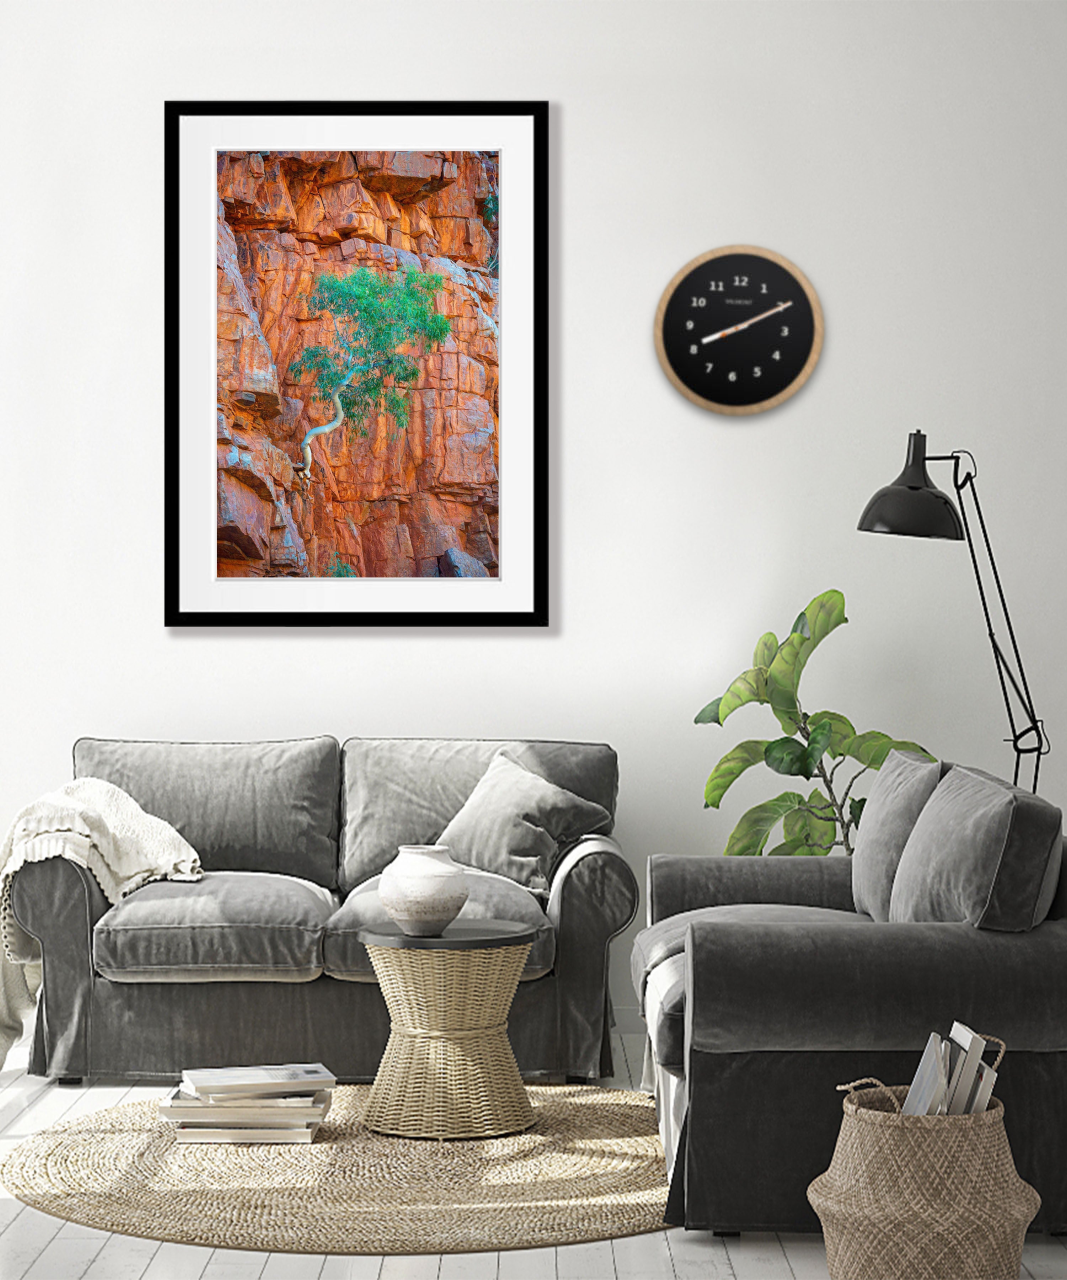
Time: 8h10m10s
